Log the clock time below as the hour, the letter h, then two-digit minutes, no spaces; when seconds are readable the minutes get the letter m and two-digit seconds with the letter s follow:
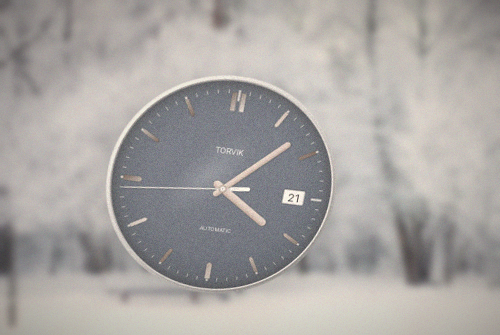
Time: 4h07m44s
